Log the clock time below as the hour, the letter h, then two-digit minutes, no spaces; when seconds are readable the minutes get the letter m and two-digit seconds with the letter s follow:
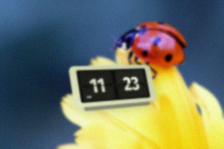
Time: 11h23
